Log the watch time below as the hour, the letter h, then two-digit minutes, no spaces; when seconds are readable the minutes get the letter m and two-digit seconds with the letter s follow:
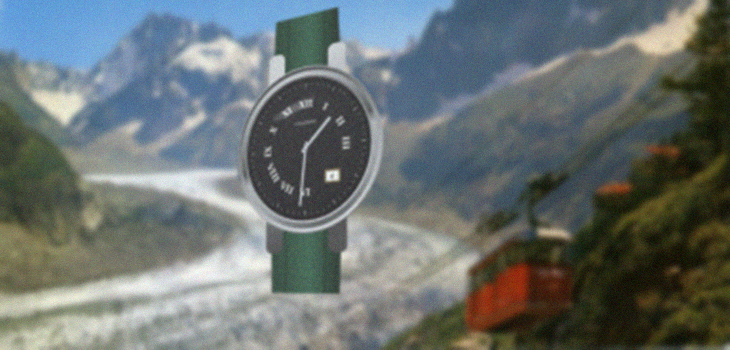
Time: 1h31
